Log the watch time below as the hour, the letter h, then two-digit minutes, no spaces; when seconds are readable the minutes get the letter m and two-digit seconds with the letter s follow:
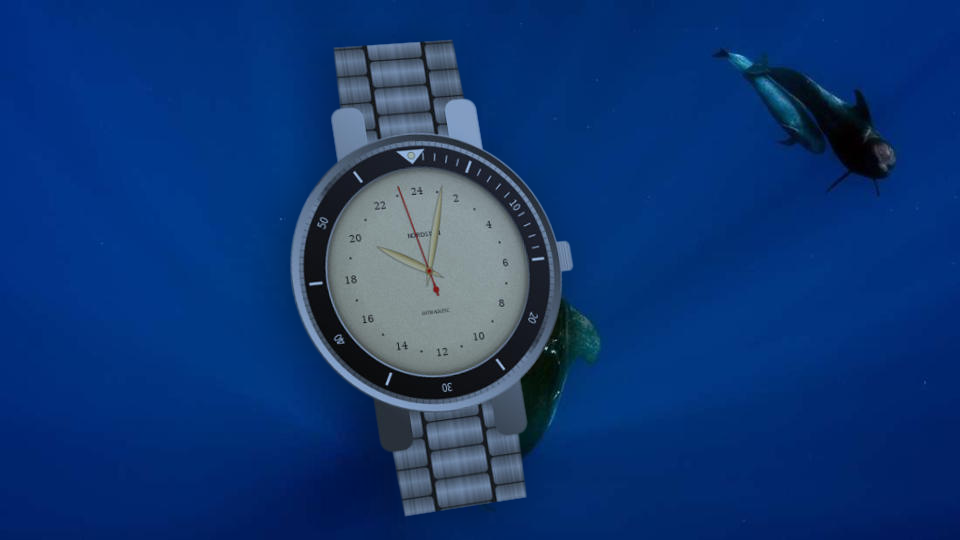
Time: 20h02m58s
